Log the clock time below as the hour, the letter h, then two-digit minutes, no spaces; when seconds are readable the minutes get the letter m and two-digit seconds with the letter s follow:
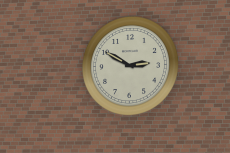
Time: 2h50
